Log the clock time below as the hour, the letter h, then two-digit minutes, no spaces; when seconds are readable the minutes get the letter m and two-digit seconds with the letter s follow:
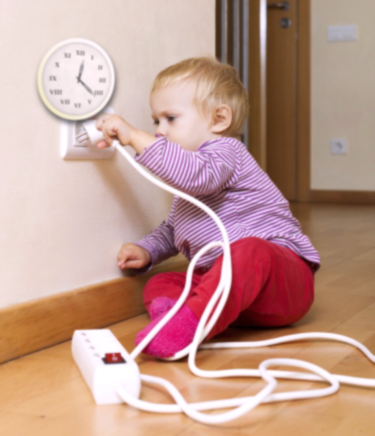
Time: 12h22
